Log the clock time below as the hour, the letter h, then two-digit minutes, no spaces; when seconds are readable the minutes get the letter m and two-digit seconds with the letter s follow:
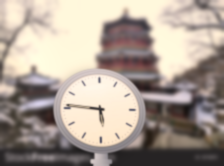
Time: 5h46
